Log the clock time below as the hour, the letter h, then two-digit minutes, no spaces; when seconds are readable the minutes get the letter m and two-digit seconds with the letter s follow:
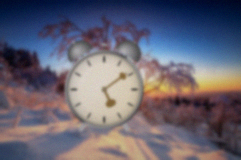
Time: 5h09
